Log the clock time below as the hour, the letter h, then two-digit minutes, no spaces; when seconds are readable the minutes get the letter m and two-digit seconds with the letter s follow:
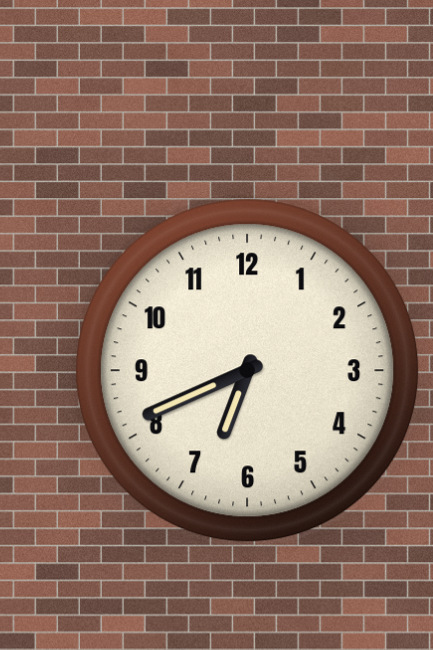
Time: 6h41
